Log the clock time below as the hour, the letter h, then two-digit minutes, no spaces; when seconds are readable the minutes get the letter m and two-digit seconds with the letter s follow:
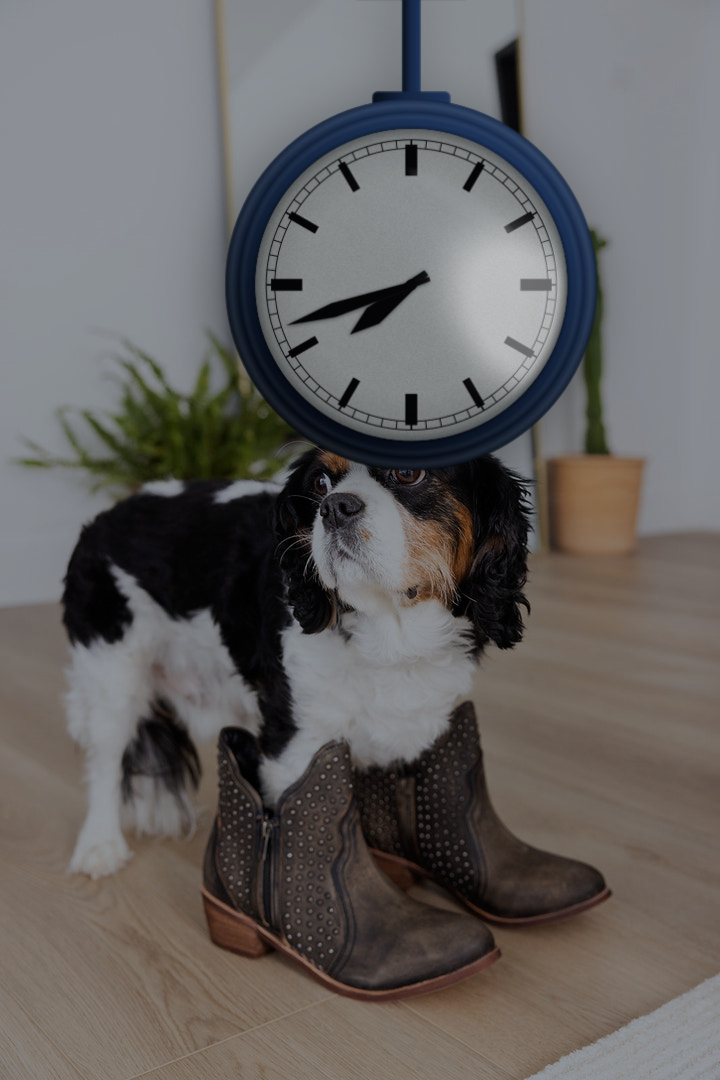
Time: 7h42
